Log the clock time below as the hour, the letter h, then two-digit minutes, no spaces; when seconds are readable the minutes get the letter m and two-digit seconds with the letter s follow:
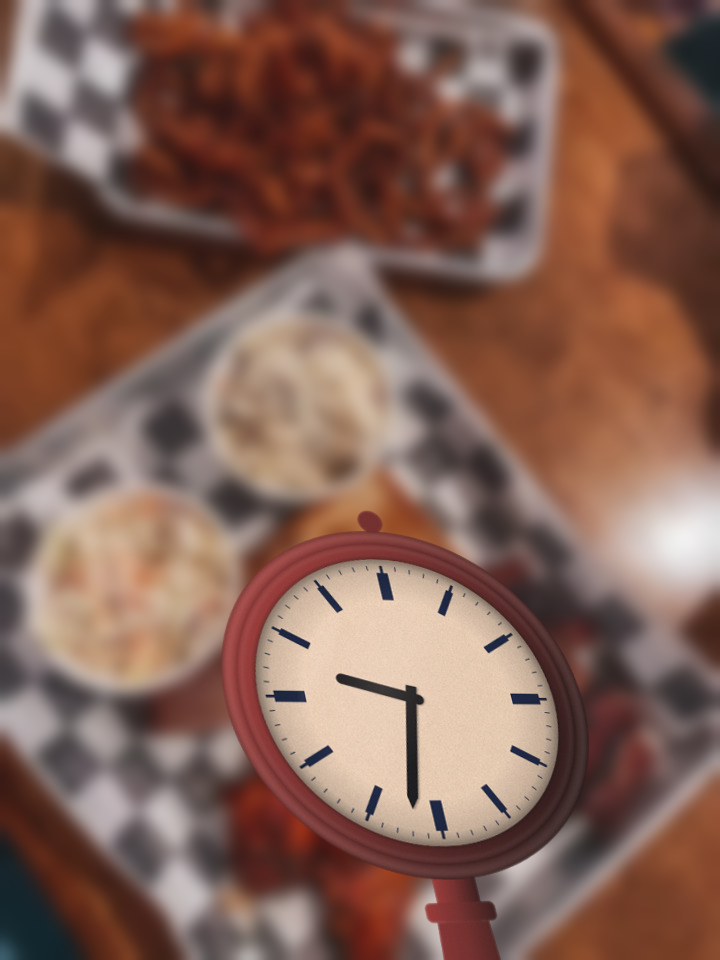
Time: 9h32
